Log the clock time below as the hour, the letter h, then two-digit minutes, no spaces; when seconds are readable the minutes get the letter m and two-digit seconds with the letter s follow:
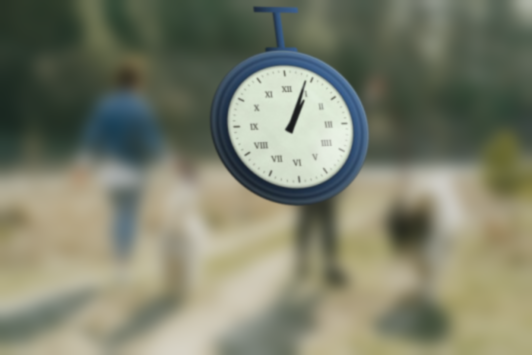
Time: 1h04
